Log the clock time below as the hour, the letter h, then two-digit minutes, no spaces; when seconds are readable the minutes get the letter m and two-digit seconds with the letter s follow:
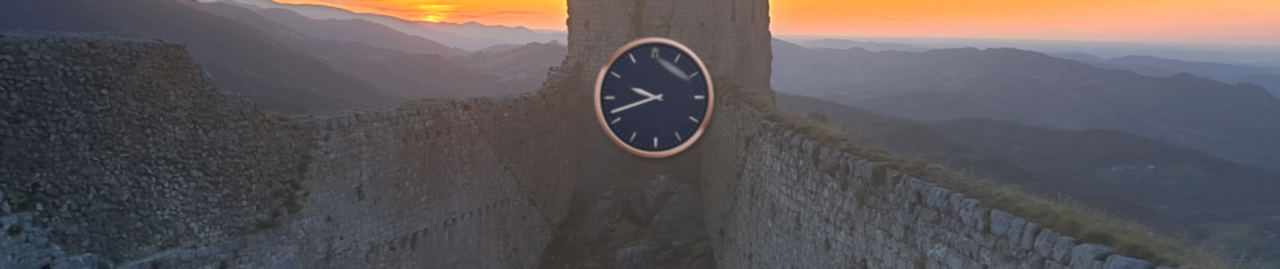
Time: 9h42
